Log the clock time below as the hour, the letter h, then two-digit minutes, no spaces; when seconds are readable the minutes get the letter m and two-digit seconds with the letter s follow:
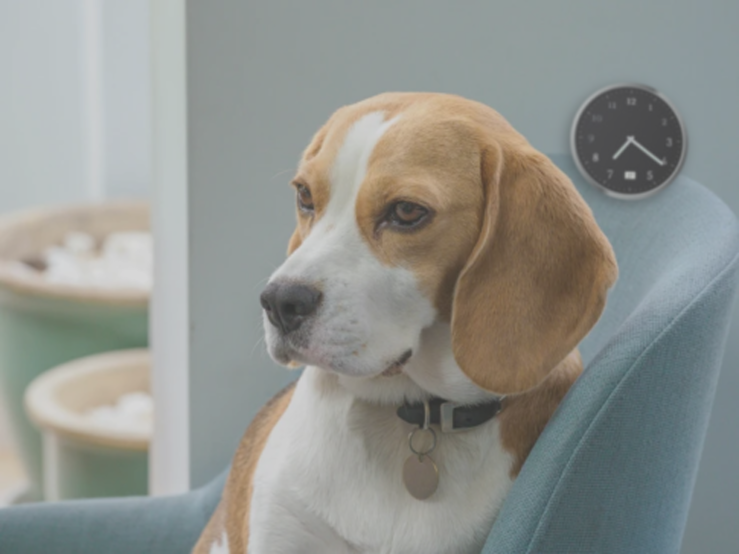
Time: 7h21
